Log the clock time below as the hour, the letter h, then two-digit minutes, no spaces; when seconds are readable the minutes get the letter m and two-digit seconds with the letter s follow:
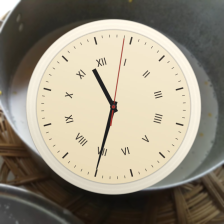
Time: 11h35m04s
